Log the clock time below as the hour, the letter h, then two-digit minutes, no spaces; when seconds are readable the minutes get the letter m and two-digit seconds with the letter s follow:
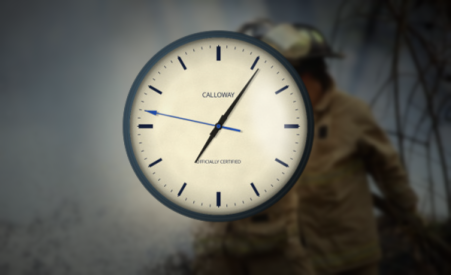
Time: 7h05m47s
